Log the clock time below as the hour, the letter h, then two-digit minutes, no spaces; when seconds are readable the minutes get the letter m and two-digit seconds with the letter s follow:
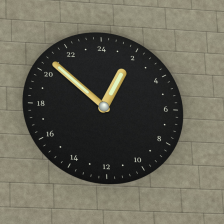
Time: 1h52
